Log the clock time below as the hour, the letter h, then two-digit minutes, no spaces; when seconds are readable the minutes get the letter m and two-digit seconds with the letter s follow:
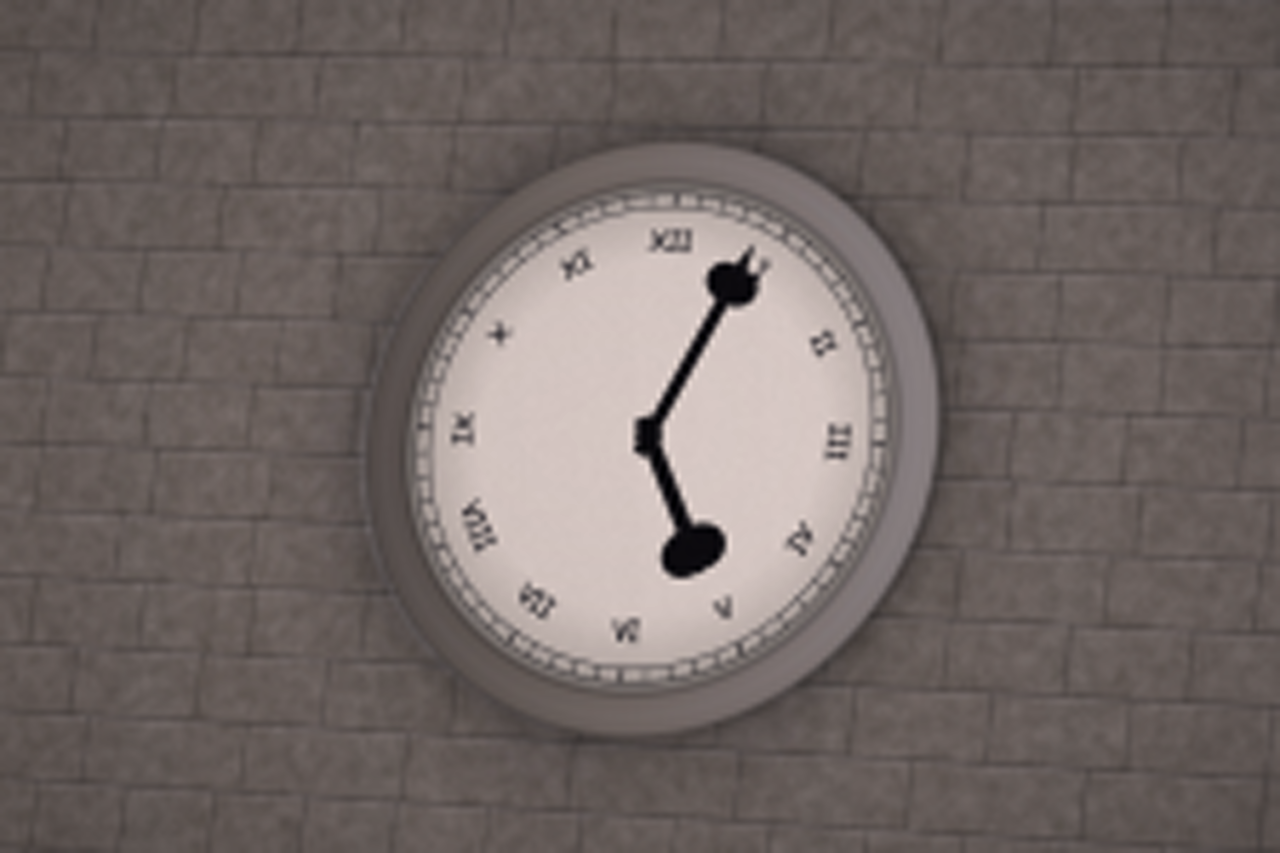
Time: 5h04
